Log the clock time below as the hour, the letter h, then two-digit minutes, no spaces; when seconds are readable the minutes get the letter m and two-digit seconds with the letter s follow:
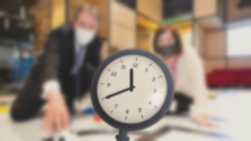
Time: 11h40
